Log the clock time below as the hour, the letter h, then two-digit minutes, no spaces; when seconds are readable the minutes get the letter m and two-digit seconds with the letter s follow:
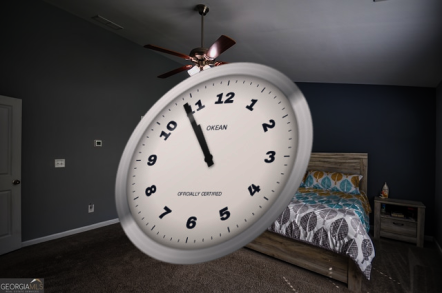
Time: 10h54
